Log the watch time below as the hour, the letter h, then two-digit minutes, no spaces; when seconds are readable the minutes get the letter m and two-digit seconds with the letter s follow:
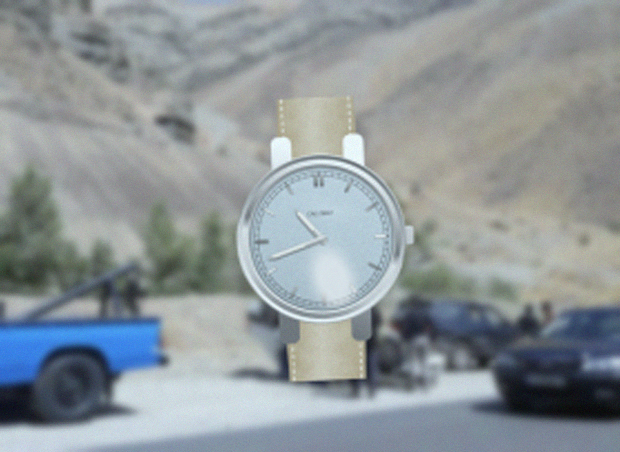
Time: 10h42
